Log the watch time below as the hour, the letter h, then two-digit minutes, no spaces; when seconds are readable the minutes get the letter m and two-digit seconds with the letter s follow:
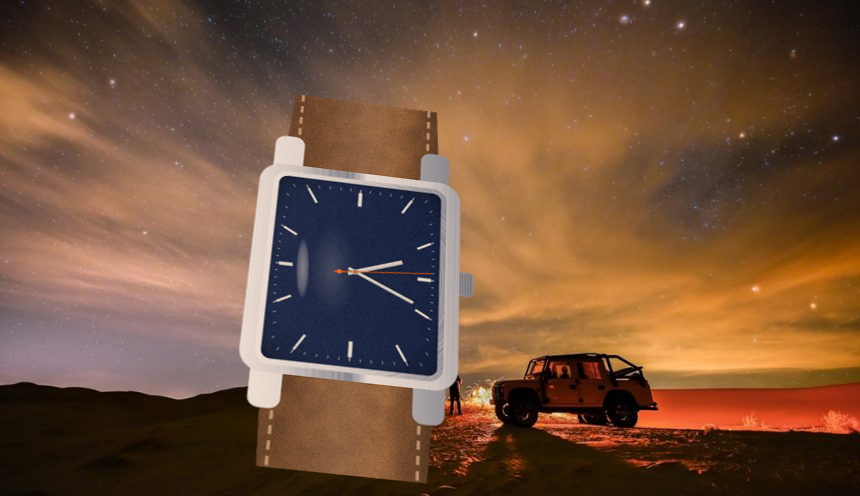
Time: 2h19m14s
